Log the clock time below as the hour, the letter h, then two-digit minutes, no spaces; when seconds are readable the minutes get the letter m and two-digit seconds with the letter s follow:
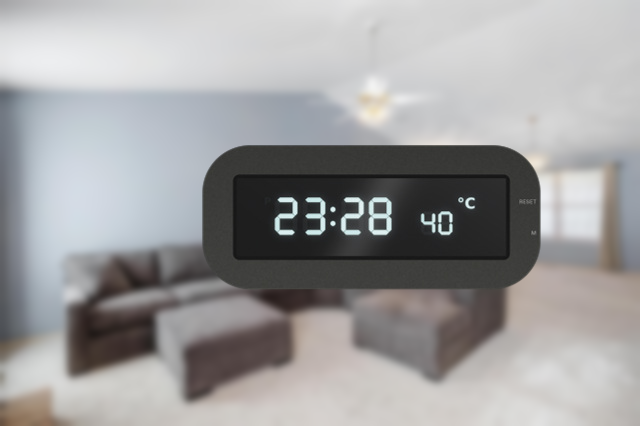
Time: 23h28
